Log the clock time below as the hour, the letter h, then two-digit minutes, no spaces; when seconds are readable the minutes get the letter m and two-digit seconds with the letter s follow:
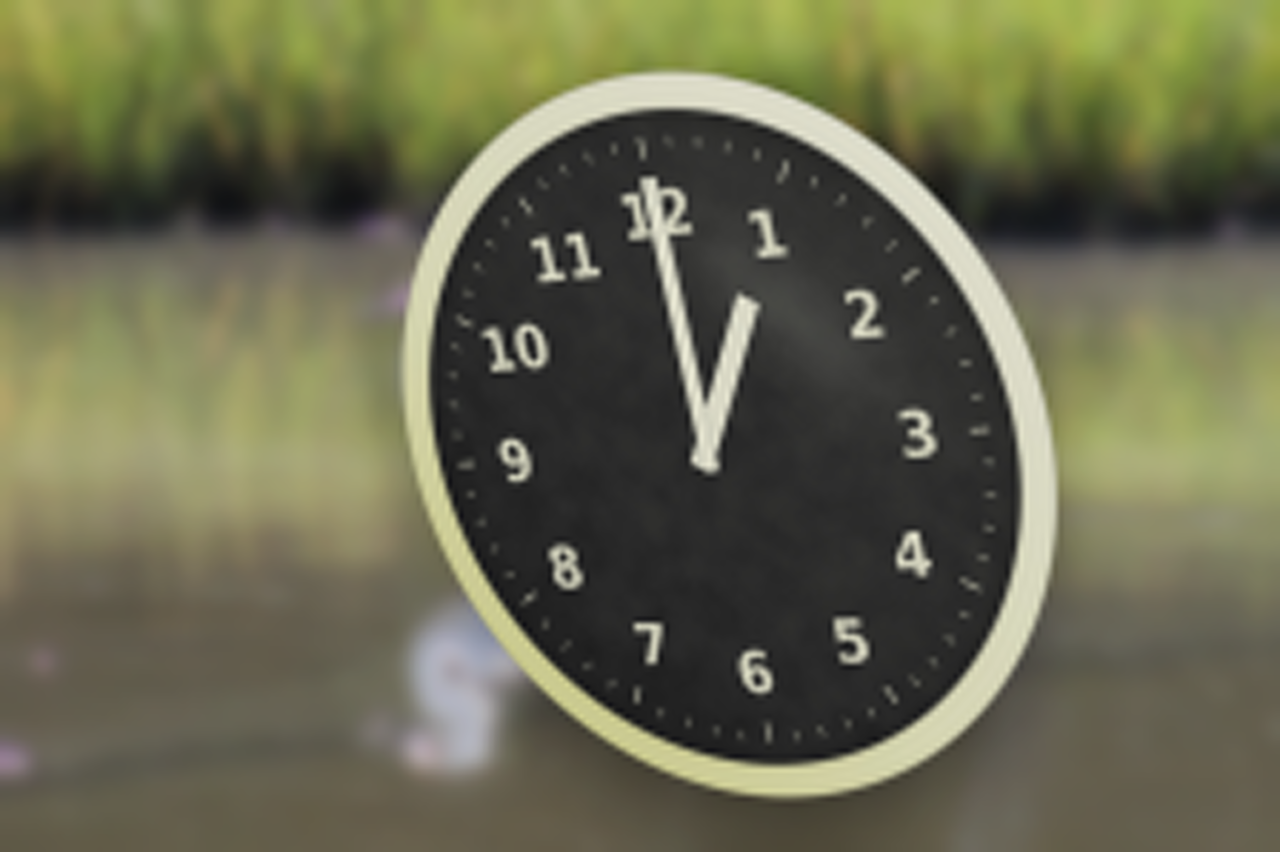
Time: 1h00
